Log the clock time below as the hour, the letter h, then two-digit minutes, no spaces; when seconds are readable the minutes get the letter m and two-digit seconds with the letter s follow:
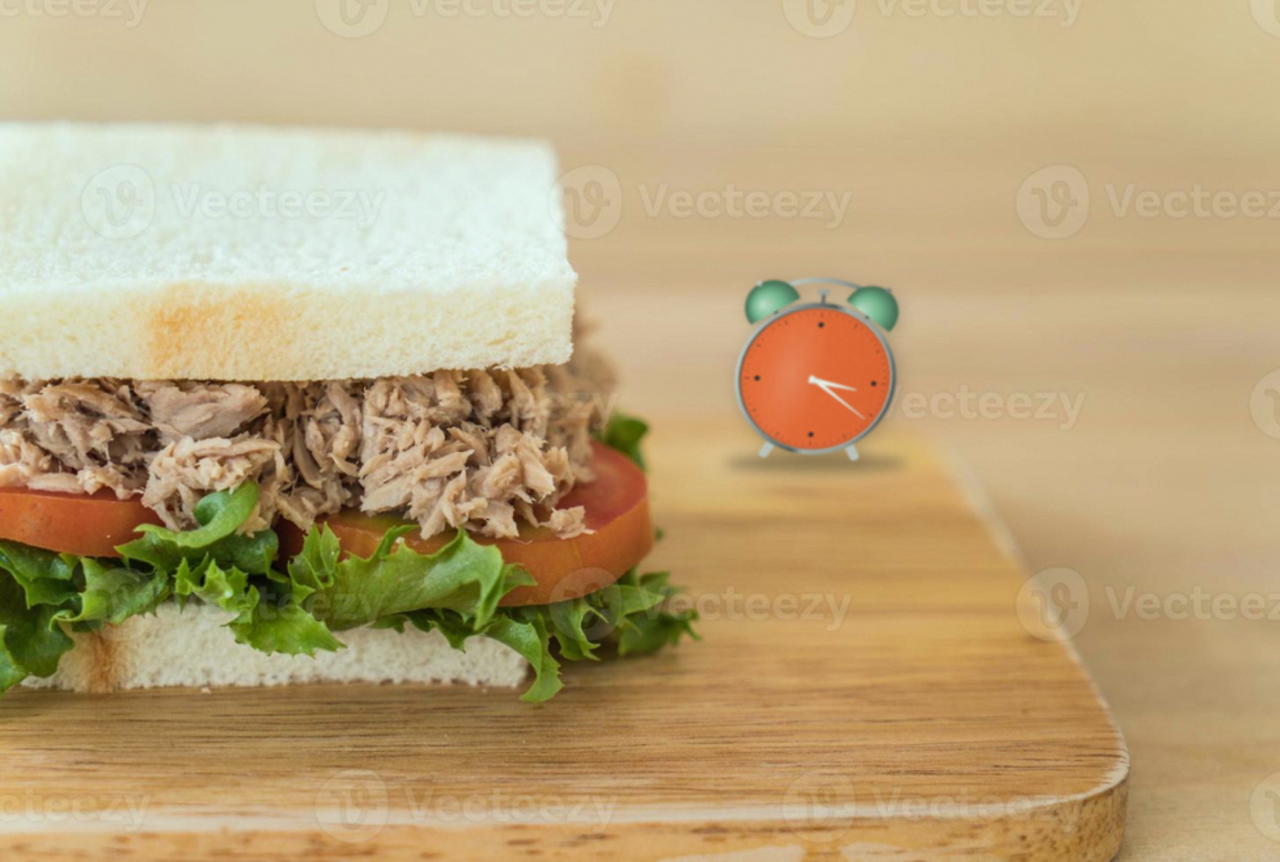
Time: 3h21
